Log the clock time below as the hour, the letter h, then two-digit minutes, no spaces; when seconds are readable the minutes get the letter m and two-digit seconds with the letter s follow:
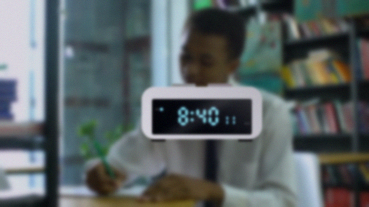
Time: 8h40
